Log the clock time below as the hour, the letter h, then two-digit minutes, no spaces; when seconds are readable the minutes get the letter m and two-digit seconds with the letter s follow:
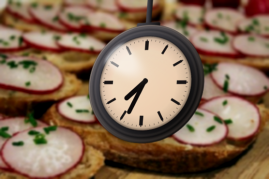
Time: 7h34
